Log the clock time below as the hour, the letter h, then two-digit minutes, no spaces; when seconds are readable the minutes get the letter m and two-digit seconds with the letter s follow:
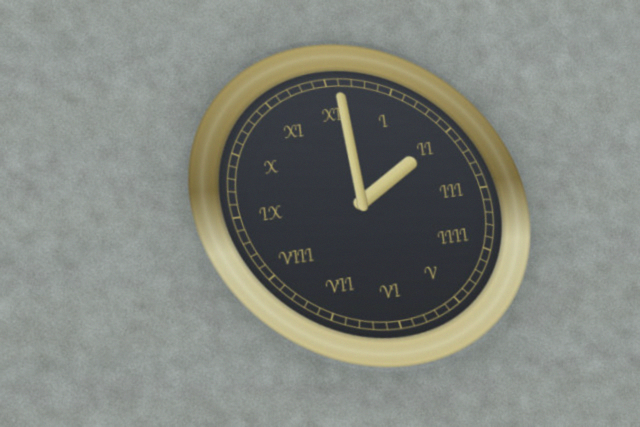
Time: 2h01
